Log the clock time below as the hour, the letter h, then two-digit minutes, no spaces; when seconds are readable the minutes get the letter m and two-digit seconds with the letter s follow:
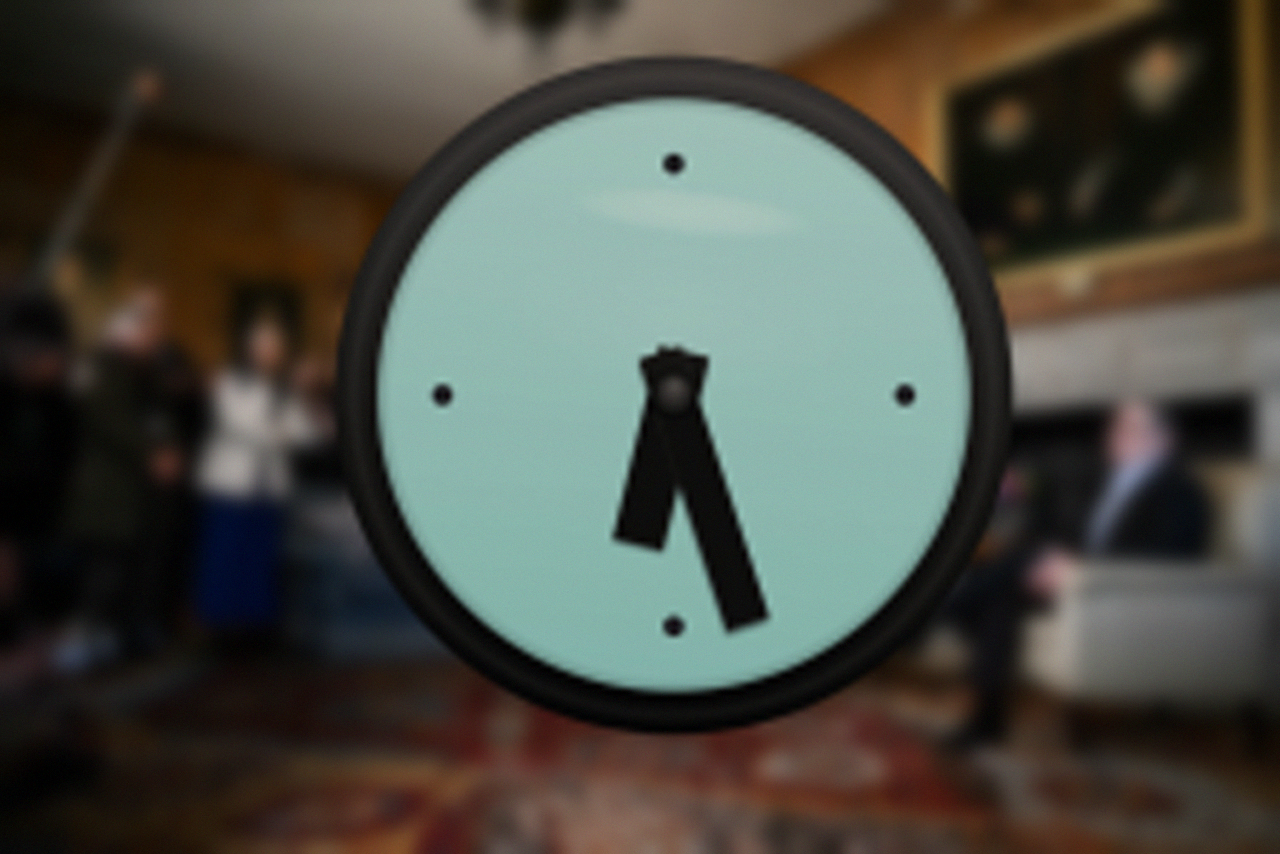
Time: 6h27
